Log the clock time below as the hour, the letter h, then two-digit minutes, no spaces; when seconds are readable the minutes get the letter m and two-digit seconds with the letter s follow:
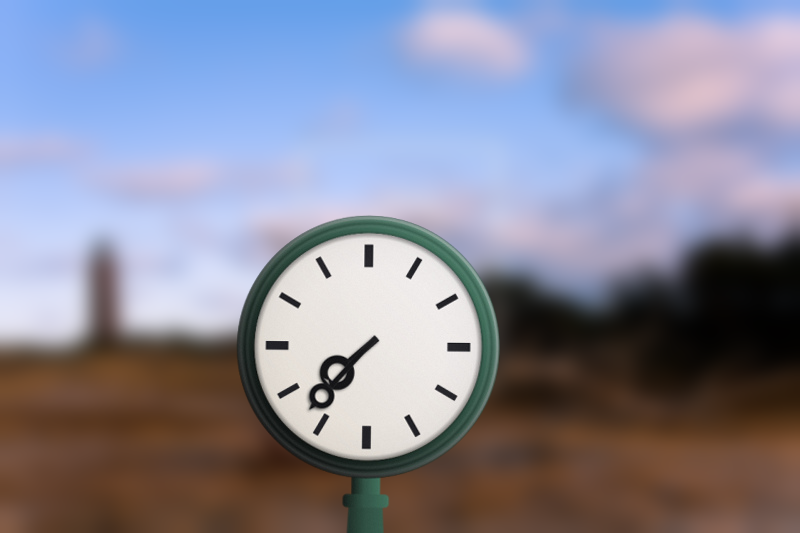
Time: 7h37
